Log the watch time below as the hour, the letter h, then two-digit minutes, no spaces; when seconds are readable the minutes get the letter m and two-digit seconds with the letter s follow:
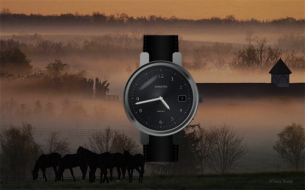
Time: 4h43
